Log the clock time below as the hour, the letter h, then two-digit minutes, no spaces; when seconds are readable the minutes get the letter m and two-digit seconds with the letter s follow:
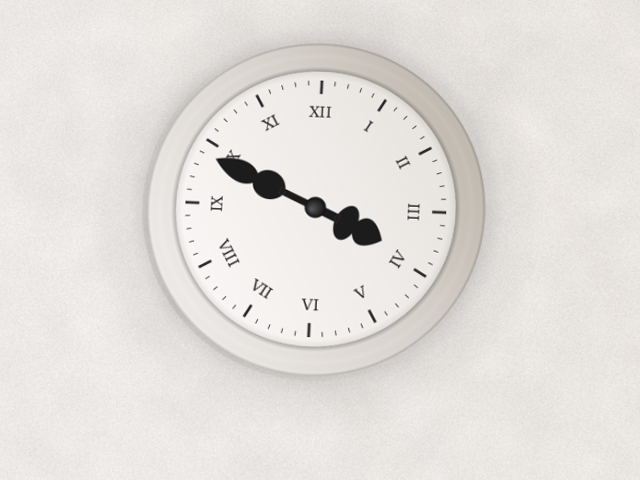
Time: 3h49
